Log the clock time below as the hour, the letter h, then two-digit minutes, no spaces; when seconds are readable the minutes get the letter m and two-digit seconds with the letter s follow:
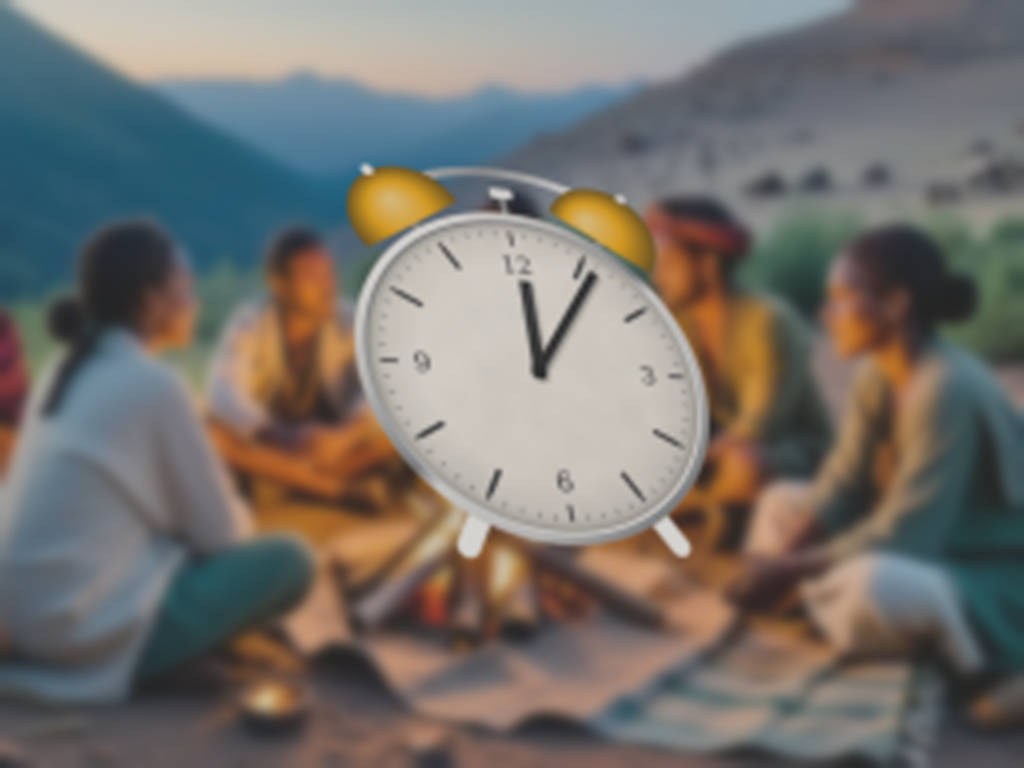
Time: 12h06
